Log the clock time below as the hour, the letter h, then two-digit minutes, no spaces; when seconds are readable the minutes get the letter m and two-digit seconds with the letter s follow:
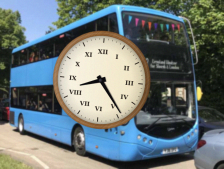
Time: 8h24
